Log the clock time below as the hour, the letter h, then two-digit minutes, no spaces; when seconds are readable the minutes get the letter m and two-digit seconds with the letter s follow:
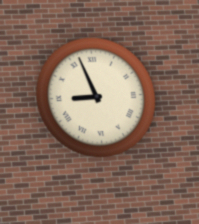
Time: 8h57
